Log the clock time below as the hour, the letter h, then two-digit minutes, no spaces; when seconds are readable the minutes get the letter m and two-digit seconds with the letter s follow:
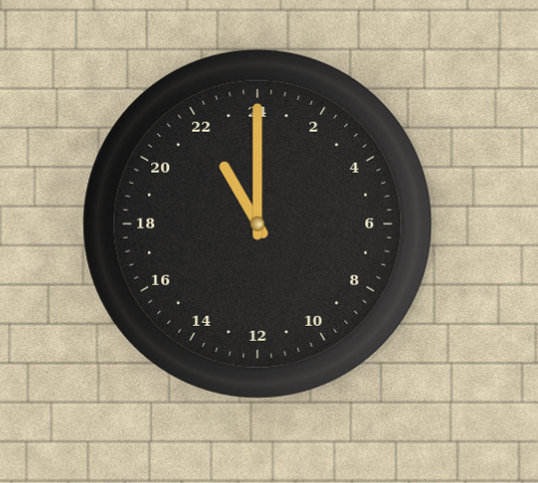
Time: 22h00
